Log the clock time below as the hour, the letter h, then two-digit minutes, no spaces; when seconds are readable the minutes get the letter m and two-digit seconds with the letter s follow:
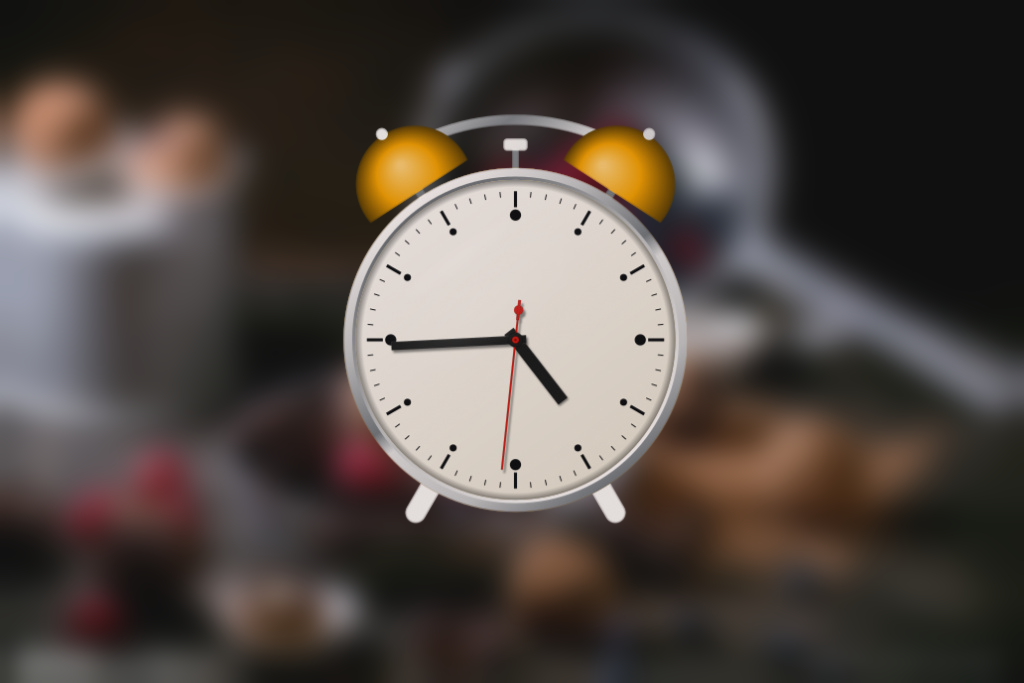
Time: 4h44m31s
